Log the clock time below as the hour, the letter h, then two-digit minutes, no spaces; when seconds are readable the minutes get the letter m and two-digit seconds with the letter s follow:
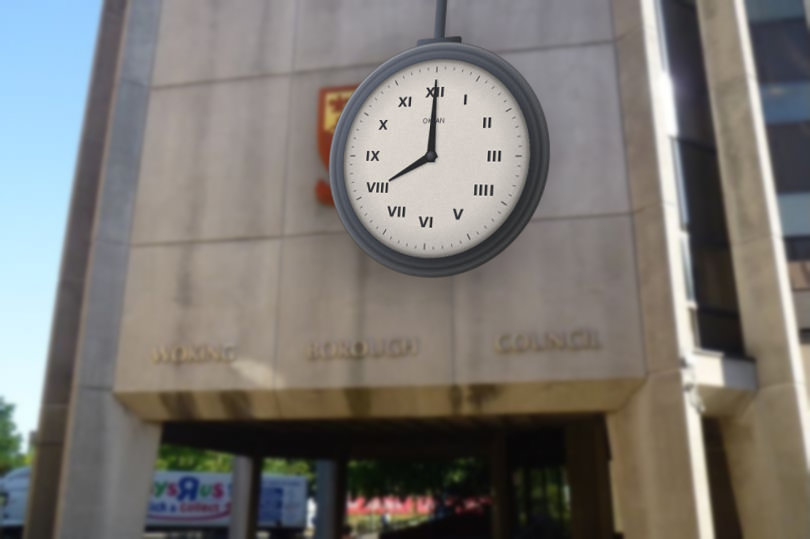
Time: 8h00
